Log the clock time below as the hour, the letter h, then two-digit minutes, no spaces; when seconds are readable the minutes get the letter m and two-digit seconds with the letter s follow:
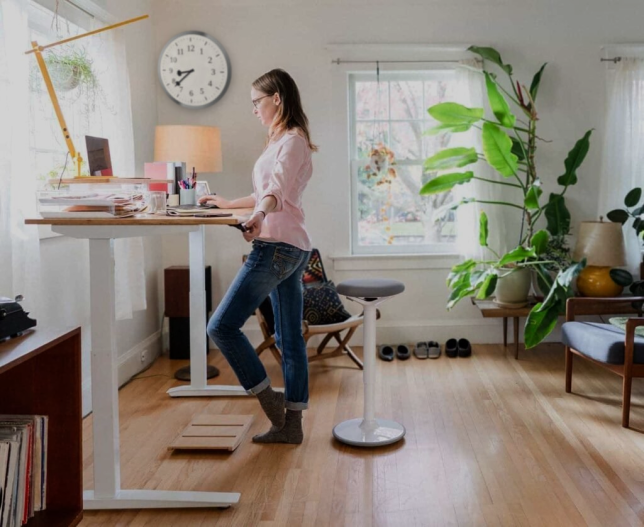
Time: 8h38
